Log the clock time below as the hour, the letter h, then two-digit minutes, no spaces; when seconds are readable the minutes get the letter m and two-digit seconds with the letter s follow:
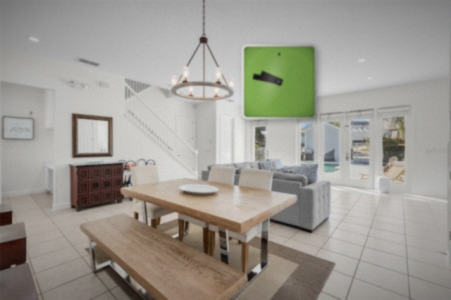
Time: 9h47
